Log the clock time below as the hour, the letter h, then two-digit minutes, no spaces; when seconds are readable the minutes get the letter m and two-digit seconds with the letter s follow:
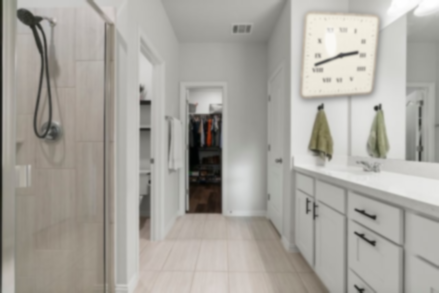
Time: 2h42
